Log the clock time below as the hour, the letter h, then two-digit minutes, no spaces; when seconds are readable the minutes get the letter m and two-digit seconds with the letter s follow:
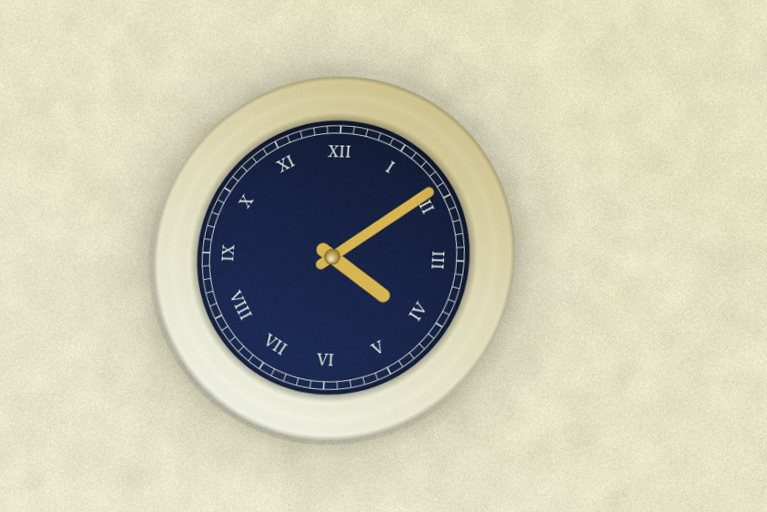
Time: 4h09
